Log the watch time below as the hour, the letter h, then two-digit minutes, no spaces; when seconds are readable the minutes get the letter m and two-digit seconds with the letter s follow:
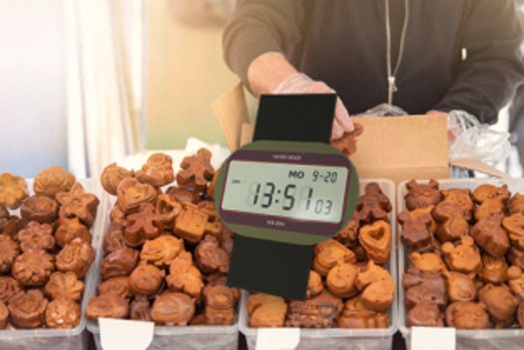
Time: 13h51m03s
